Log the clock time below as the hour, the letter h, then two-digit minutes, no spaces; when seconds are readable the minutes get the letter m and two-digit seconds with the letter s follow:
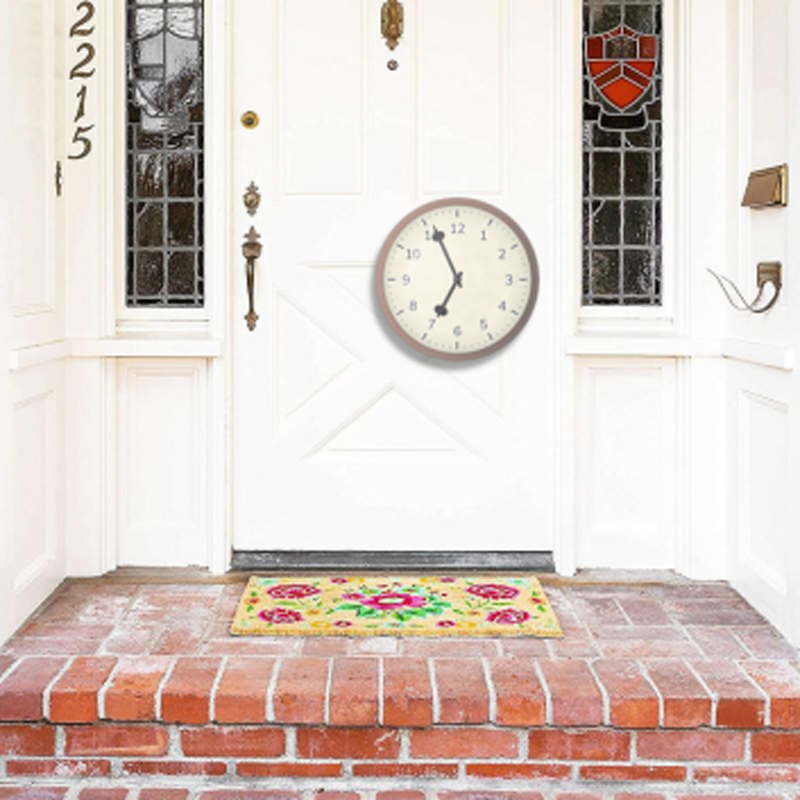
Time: 6h56
